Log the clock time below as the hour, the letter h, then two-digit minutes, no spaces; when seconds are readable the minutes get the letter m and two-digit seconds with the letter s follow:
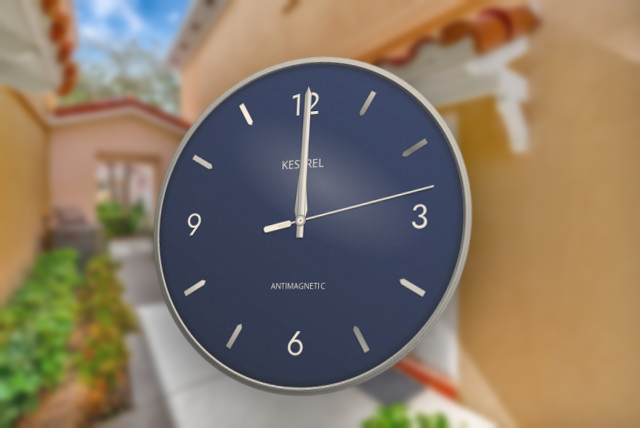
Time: 12h00m13s
